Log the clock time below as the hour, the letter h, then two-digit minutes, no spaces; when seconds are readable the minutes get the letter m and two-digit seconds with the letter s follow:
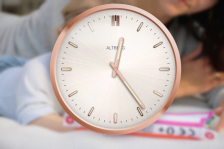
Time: 12h24
